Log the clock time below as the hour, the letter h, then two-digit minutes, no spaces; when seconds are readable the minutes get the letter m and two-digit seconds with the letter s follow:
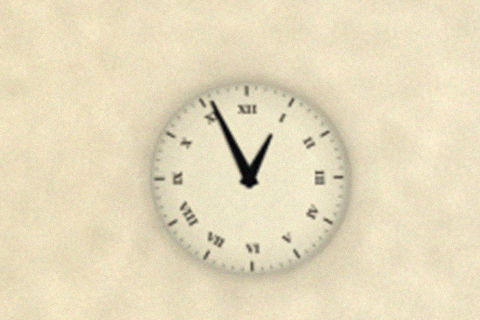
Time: 12h56
